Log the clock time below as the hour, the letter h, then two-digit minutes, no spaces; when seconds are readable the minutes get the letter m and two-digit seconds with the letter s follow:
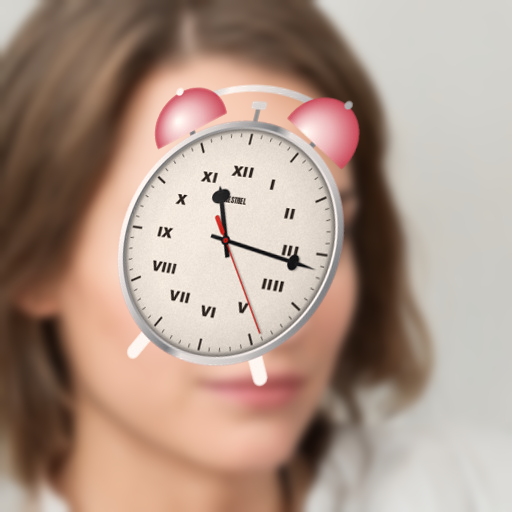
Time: 11h16m24s
